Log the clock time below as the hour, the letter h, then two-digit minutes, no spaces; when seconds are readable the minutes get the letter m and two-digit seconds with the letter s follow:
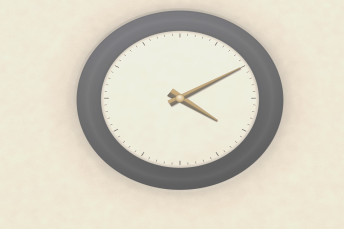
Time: 4h10
